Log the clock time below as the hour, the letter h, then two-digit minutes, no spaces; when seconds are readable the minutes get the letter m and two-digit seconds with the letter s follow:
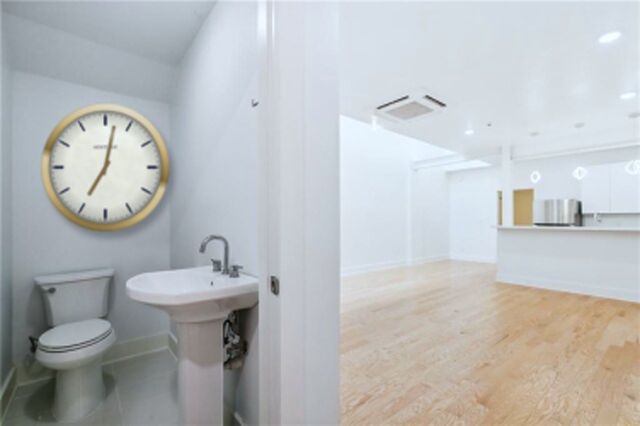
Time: 7h02
